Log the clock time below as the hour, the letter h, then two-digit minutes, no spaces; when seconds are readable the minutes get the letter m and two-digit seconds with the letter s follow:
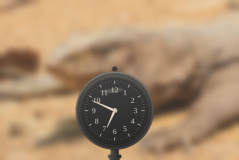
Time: 6h49
